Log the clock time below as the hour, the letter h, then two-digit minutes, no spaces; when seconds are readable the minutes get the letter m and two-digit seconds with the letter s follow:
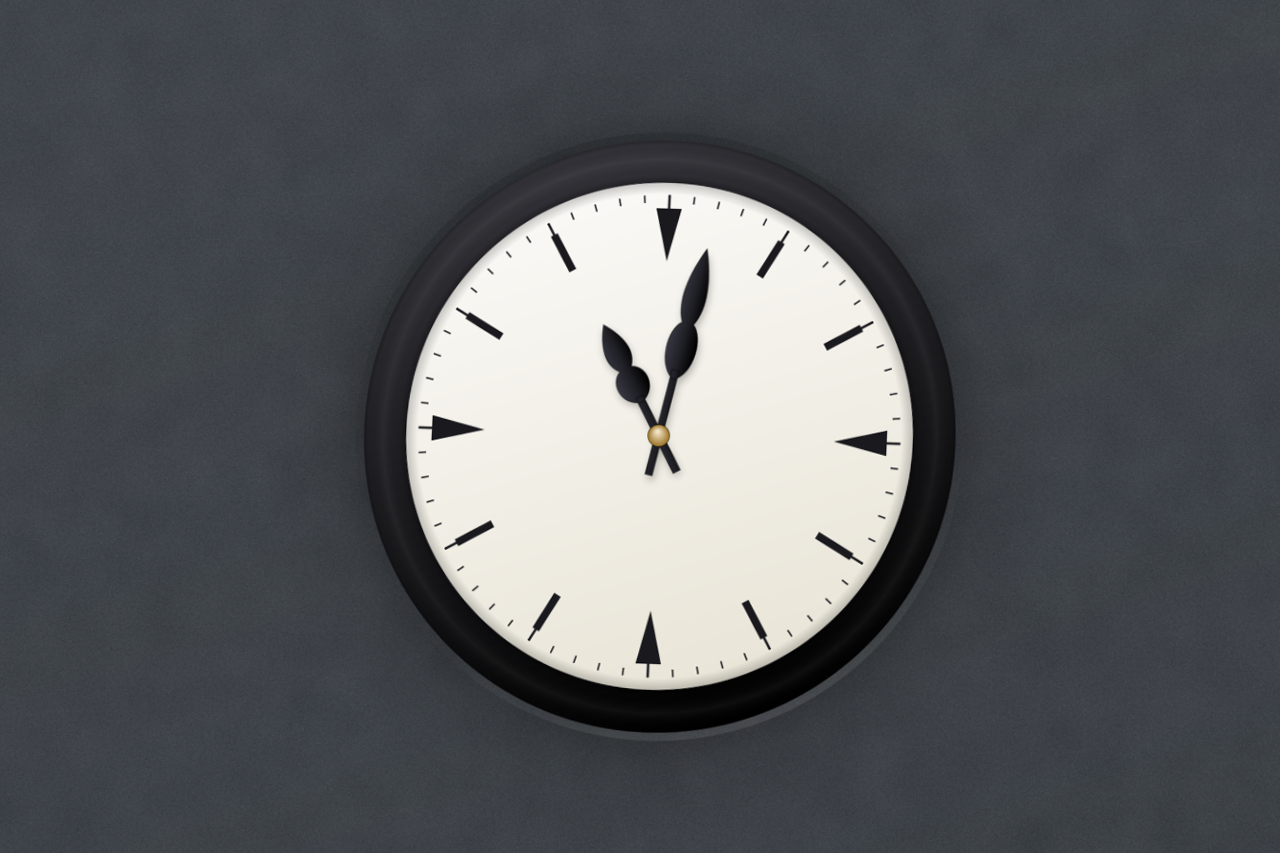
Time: 11h02
